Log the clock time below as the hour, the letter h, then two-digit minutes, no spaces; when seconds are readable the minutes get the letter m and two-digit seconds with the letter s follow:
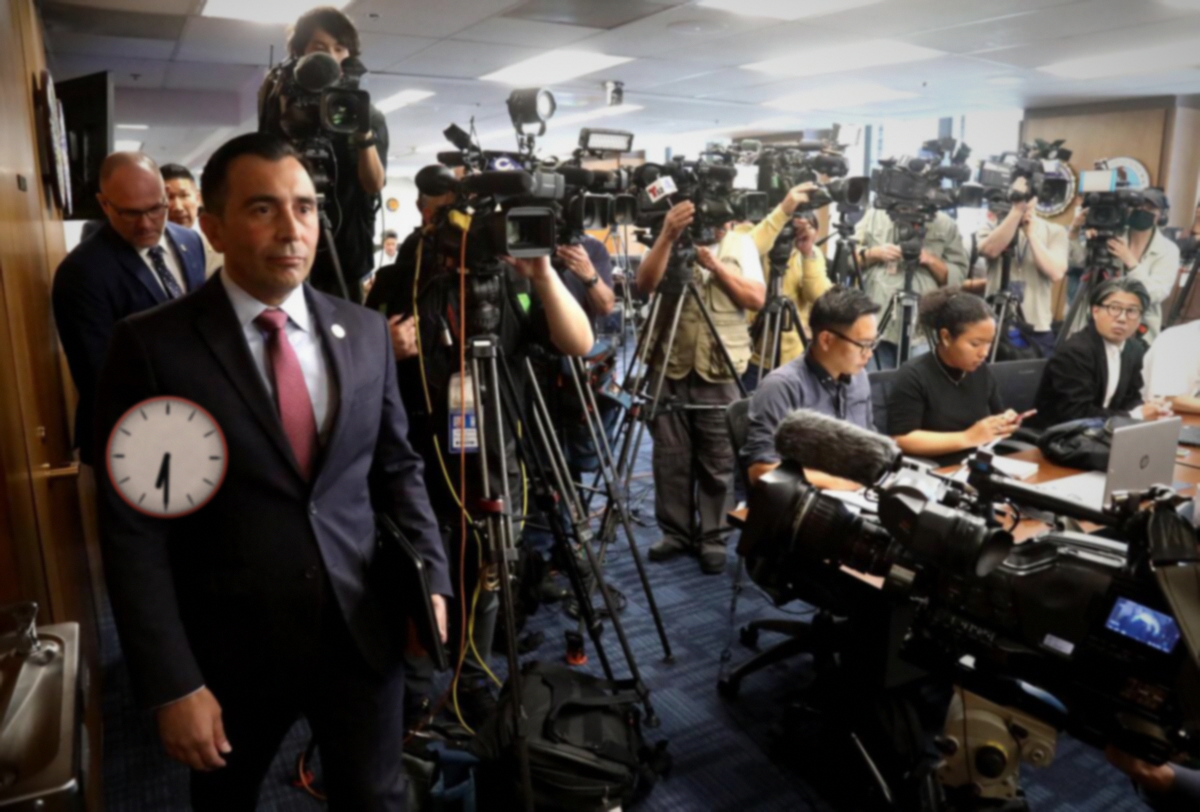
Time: 6h30
